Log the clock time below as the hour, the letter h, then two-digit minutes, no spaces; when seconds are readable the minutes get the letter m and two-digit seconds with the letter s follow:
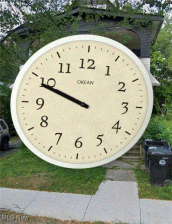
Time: 9h49
